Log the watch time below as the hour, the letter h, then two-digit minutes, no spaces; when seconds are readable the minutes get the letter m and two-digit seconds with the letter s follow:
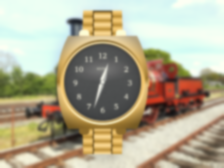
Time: 12h33
